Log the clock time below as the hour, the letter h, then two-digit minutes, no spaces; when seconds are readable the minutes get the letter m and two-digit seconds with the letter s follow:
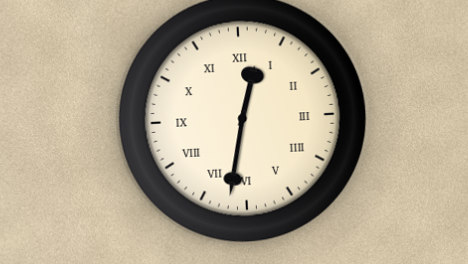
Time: 12h32
